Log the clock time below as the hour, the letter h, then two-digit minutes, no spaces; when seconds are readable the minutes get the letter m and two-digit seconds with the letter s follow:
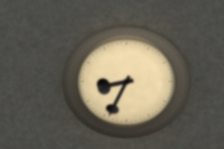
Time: 8h34
